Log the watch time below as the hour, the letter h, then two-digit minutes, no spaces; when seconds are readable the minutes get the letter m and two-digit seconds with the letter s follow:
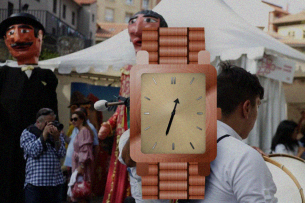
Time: 12h33
